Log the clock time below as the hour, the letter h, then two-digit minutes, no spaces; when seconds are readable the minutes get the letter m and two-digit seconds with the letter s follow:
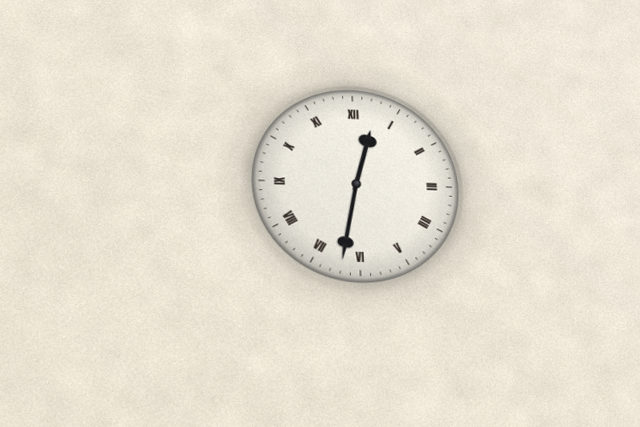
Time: 12h32
